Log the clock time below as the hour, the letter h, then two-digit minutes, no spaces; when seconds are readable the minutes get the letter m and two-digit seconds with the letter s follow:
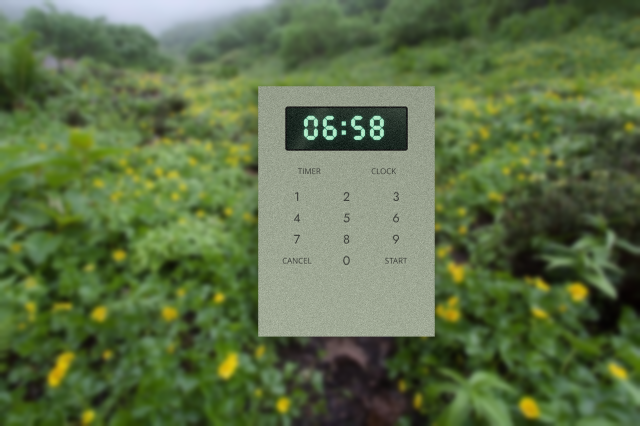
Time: 6h58
